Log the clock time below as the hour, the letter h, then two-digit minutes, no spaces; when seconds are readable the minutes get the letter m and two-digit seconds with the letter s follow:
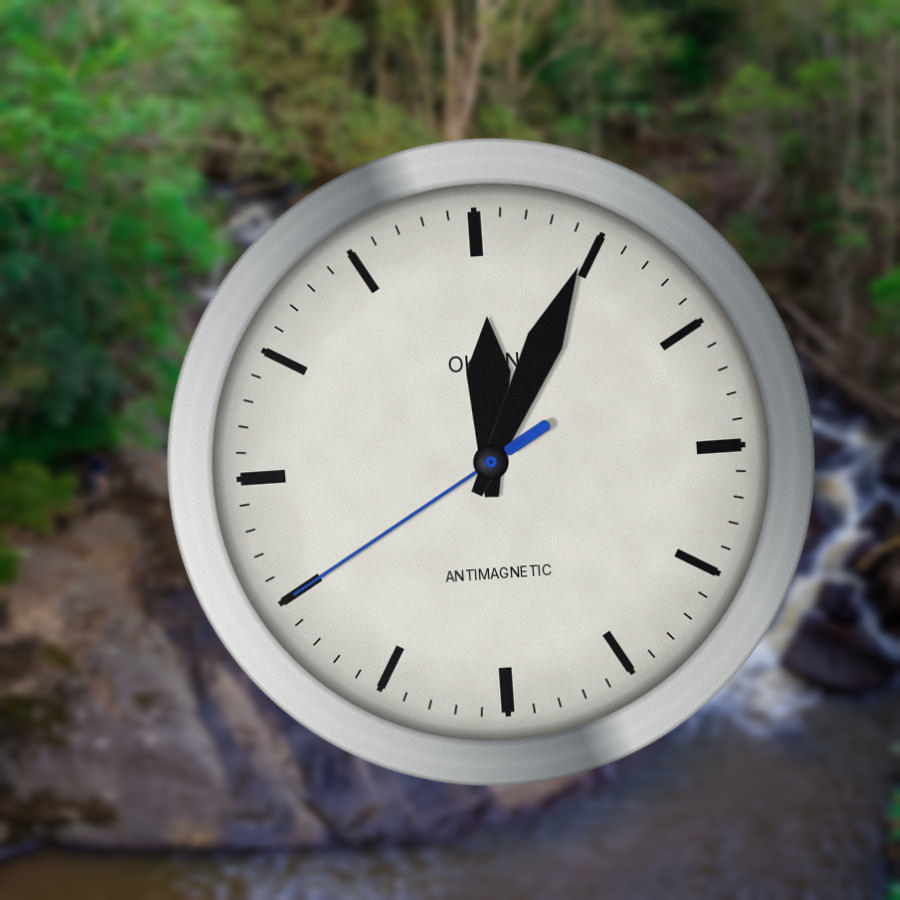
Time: 12h04m40s
